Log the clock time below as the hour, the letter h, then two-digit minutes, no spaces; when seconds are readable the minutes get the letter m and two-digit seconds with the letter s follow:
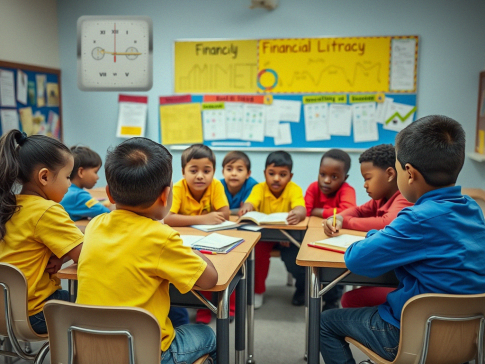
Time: 9h15
